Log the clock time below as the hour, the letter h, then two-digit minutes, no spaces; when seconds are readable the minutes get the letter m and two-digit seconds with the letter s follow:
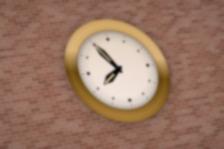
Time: 7h55
